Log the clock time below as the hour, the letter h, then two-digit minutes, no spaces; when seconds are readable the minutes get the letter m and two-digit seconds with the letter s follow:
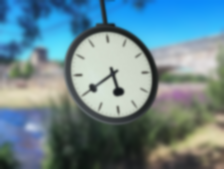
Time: 5h40
